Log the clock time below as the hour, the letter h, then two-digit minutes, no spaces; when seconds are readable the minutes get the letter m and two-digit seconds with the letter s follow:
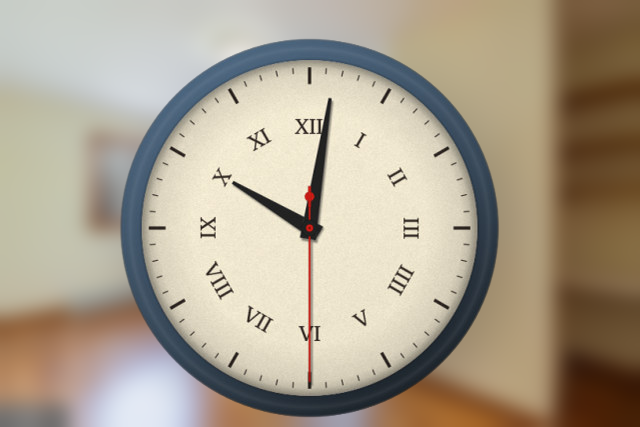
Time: 10h01m30s
